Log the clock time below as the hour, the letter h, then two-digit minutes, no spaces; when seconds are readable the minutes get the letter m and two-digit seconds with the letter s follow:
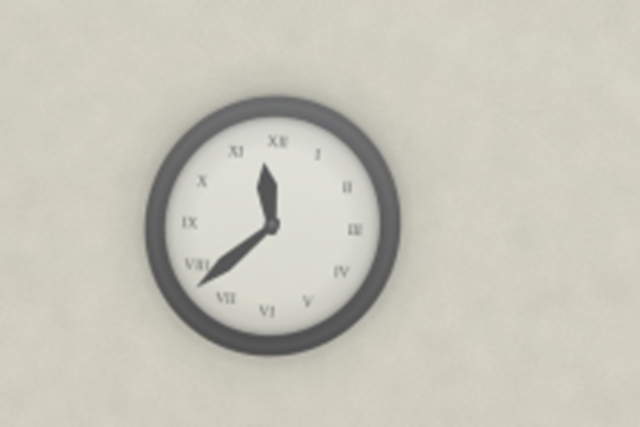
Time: 11h38
